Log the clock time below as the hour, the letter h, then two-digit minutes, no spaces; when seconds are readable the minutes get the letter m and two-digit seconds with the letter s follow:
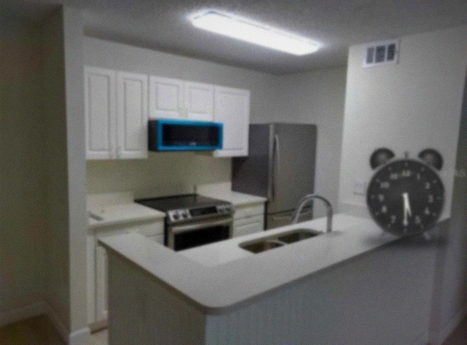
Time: 5h30
